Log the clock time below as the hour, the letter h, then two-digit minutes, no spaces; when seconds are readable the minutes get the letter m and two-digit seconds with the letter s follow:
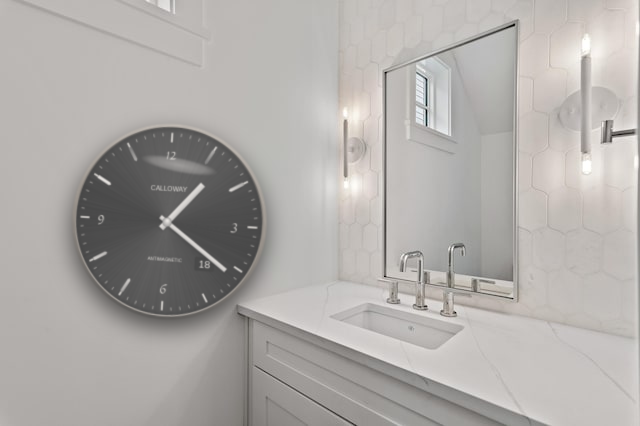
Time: 1h21
